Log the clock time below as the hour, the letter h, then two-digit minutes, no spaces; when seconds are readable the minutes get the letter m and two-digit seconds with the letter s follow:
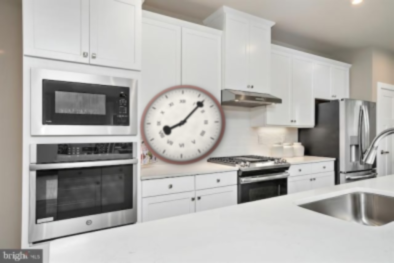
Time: 8h07
